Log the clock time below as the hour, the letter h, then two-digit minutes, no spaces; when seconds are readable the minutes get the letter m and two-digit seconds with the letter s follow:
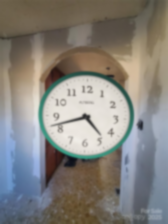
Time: 4h42
